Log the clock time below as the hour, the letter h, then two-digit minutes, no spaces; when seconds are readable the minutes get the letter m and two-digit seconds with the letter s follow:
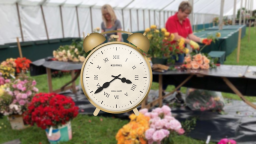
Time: 3h39
